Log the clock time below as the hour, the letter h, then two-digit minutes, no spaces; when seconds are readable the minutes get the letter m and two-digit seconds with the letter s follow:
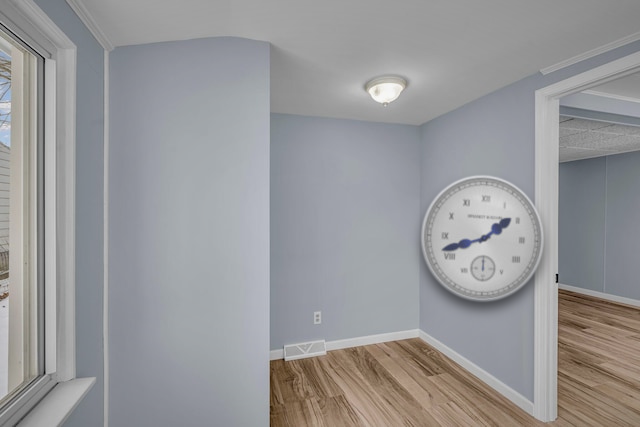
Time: 1h42
